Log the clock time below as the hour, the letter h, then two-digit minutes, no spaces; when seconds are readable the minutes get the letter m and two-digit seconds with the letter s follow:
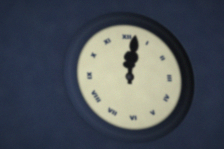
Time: 12h02
